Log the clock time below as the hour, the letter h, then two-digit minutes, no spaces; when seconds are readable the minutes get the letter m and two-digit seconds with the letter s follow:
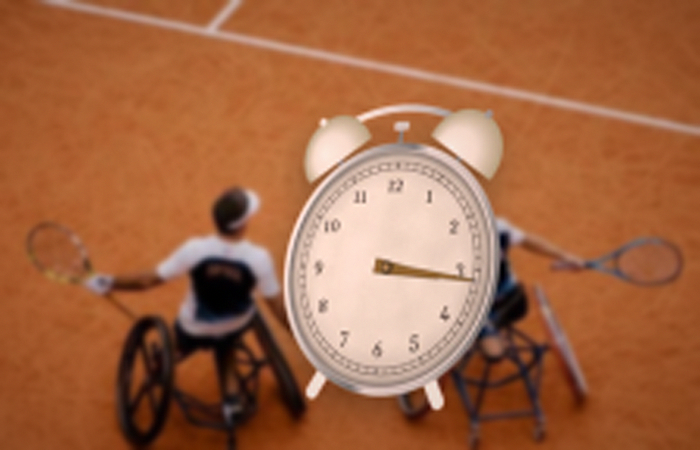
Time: 3h16
